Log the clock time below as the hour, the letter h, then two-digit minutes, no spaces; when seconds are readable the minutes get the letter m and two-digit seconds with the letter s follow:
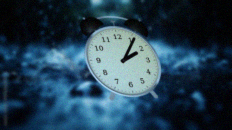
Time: 2h06
